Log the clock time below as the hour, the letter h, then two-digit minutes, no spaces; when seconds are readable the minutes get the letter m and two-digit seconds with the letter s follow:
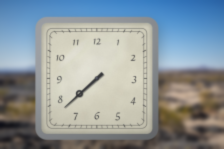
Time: 7h38
